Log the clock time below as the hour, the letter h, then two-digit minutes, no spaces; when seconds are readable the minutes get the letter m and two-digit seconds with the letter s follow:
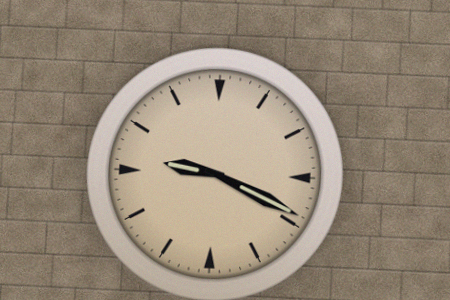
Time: 9h19
